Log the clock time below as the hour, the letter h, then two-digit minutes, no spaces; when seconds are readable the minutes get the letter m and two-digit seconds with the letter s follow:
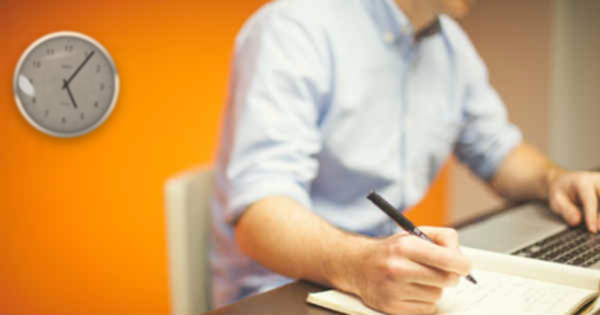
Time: 5h06
